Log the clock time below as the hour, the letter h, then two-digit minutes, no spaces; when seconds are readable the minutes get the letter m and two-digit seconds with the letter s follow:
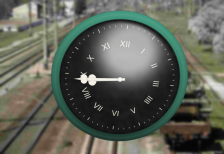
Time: 8h44
